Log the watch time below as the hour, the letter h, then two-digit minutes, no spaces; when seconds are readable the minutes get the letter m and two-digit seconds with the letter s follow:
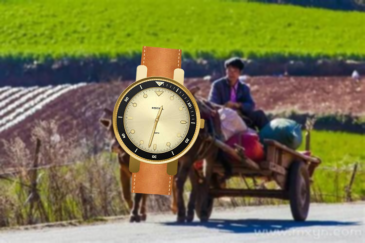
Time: 12h32
